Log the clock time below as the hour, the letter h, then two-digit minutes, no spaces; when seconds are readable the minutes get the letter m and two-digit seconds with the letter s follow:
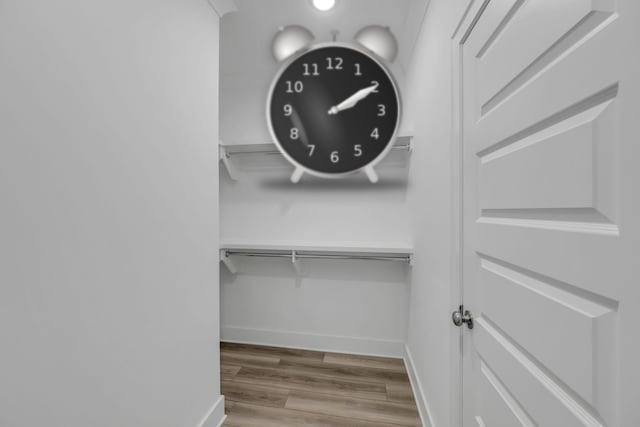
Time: 2h10
